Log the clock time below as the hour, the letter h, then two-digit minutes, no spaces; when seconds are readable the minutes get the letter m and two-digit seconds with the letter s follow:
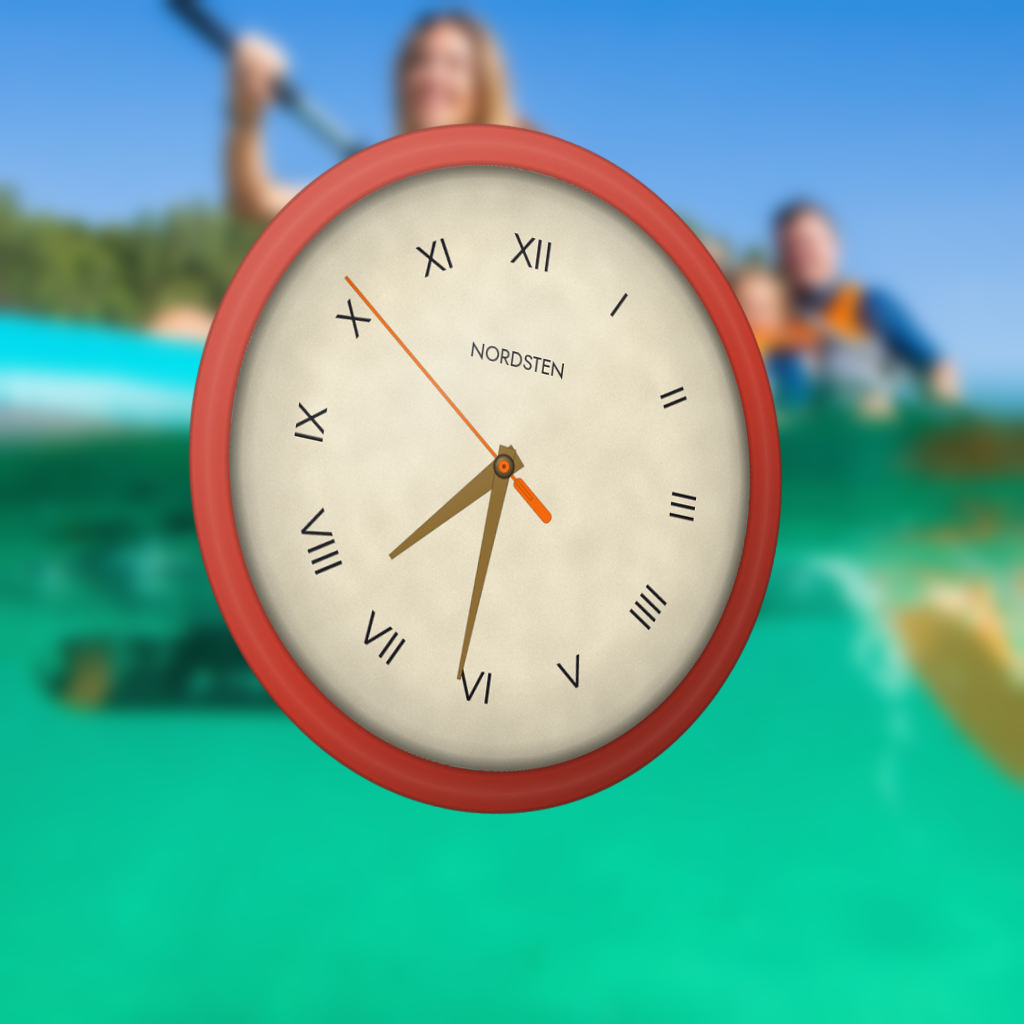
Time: 7h30m51s
